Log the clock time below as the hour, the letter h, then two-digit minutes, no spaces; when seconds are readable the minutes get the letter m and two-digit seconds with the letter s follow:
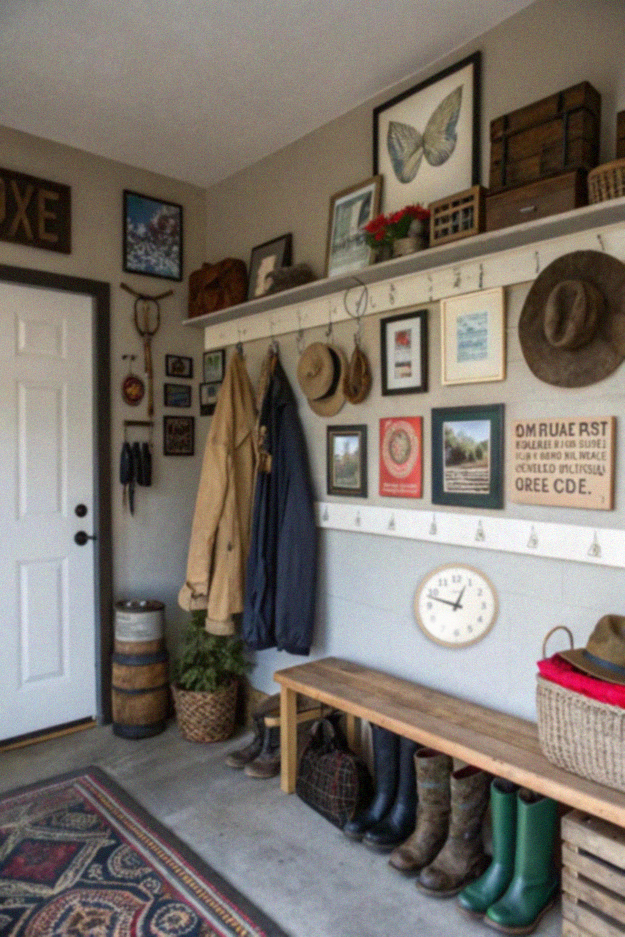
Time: 12h48
